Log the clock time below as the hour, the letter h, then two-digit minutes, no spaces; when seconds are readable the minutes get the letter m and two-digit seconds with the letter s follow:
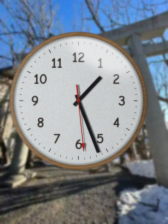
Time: 1h26m29s
